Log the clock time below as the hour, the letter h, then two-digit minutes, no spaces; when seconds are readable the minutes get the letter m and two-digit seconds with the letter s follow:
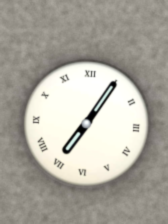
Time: 7h05
